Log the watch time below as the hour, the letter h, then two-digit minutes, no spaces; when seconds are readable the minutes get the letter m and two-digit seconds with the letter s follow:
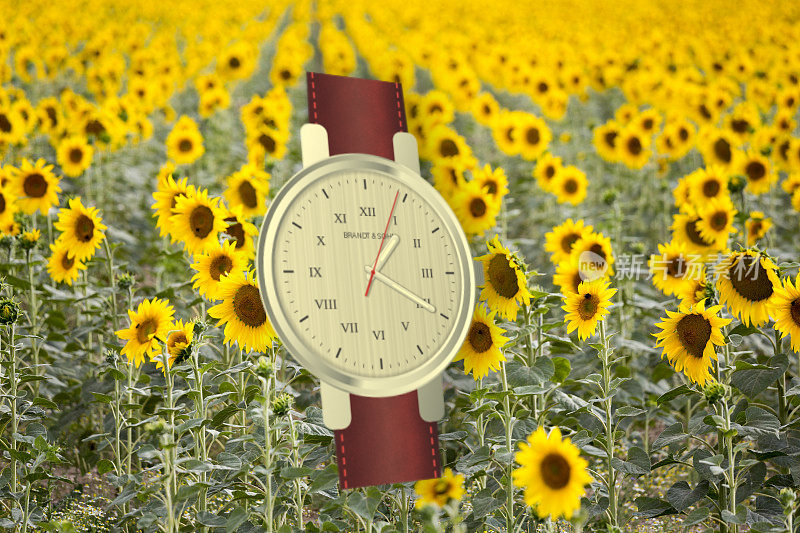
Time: 1h20m04s
